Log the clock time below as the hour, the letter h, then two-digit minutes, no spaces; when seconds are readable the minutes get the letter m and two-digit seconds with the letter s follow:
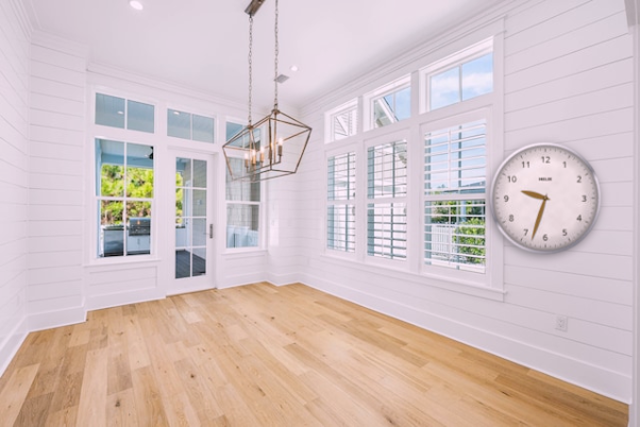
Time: 9h33
